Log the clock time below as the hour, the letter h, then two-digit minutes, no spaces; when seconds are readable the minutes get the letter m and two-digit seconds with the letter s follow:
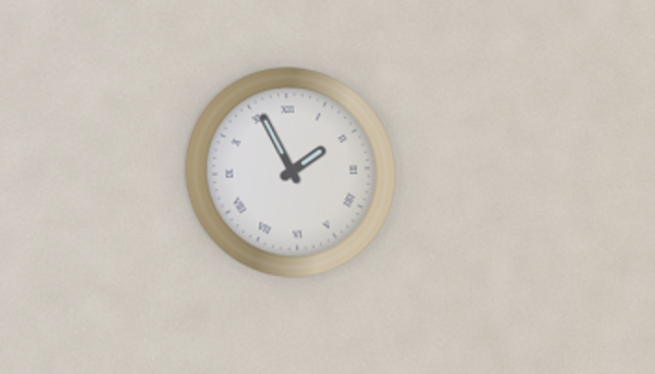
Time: 1h56
